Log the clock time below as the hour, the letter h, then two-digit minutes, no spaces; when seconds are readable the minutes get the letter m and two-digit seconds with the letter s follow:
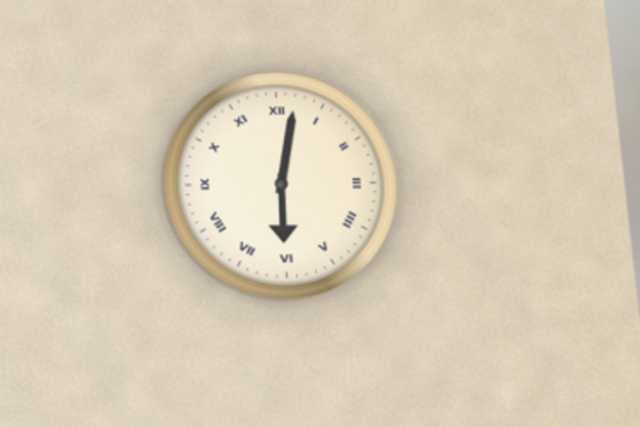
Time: 6h02
